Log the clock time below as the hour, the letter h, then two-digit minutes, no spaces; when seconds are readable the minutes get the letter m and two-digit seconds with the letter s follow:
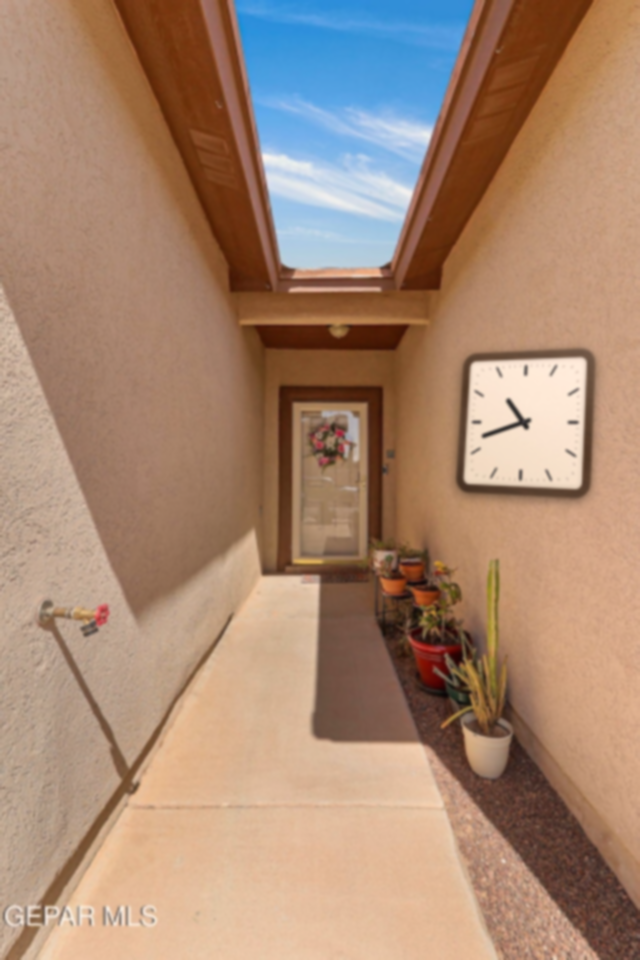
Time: 10h42
